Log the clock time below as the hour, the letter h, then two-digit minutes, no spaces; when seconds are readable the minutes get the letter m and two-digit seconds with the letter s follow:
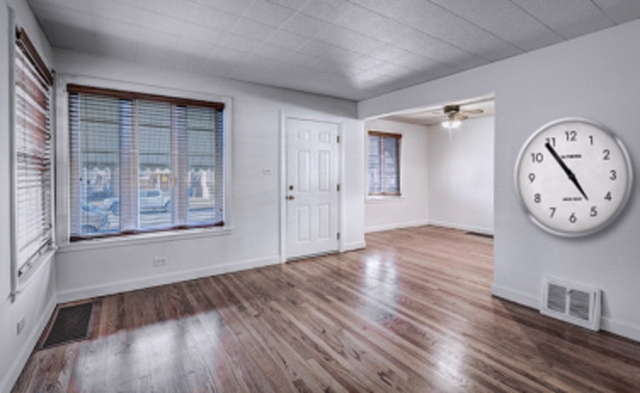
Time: 4h54
